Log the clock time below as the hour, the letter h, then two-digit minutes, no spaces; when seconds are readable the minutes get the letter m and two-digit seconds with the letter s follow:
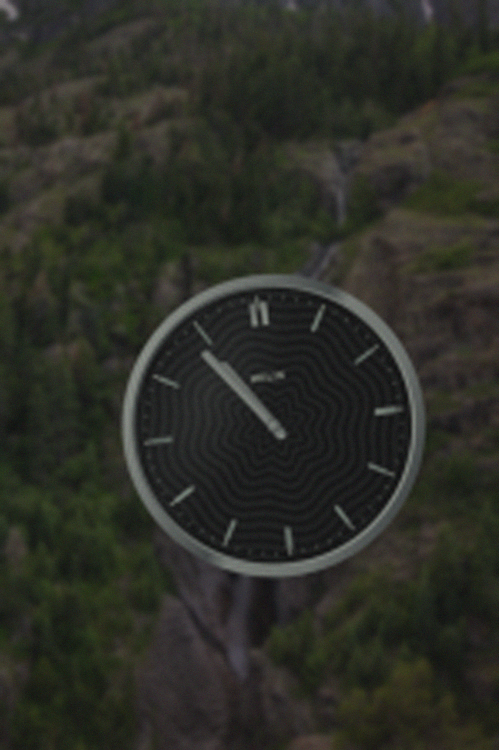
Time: 10h54
